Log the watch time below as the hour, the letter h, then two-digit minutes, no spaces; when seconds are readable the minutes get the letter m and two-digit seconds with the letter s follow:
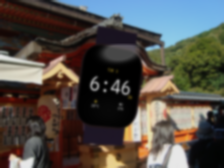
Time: 6h46
